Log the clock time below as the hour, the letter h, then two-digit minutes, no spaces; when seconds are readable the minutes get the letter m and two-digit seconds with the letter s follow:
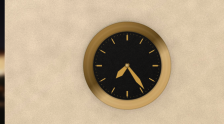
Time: 7h24
